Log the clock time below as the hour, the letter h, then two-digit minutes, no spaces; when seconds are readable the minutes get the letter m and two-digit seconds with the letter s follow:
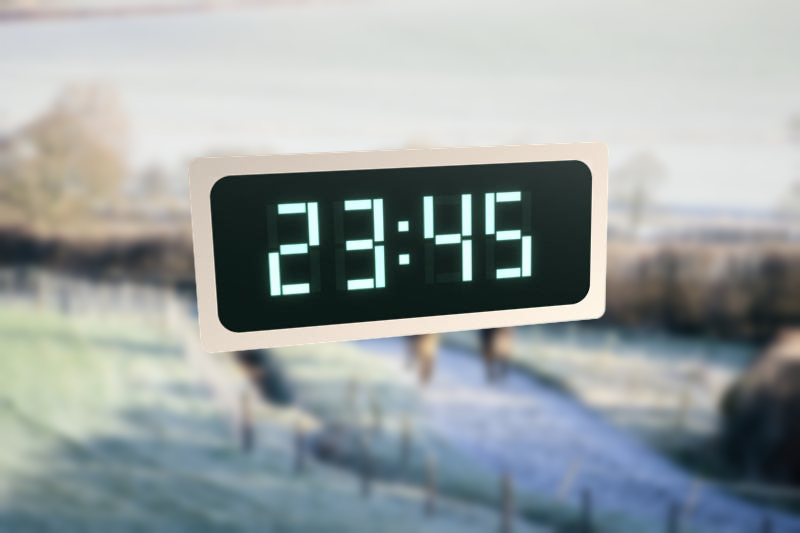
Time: 23h45
